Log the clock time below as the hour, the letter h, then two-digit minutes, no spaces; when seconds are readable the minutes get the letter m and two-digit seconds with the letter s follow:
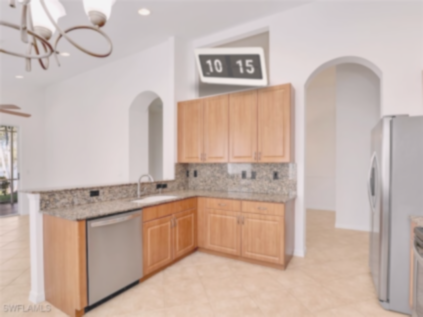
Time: 10h15
